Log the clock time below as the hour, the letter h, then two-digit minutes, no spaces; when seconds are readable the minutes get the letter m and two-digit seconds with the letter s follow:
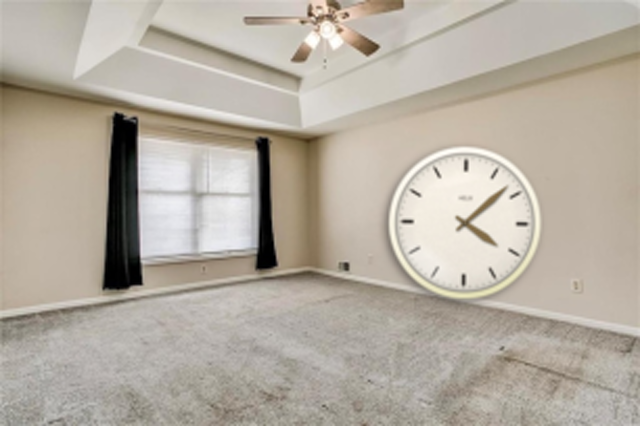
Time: 4h08
